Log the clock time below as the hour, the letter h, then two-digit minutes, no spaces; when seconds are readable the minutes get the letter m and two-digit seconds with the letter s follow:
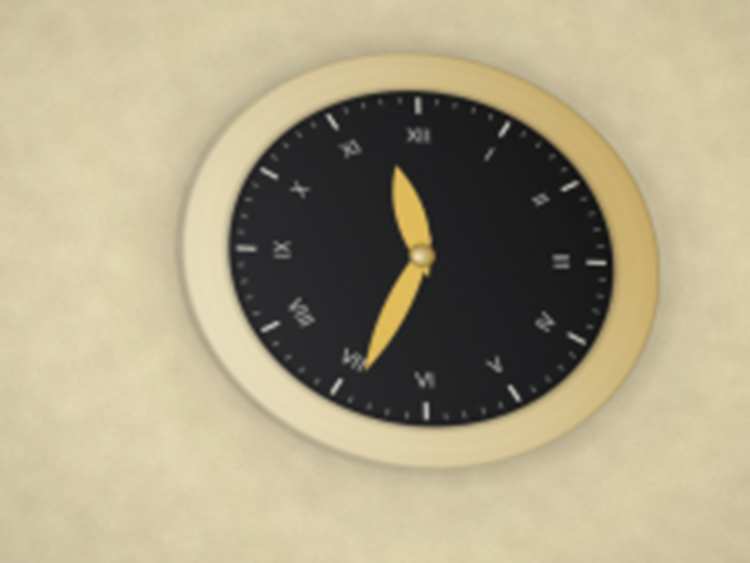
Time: 11h34
